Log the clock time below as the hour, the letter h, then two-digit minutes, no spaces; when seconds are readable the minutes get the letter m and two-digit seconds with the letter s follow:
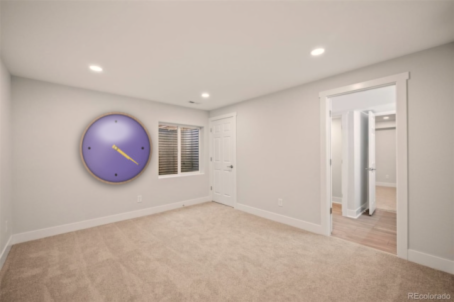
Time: 4h21
